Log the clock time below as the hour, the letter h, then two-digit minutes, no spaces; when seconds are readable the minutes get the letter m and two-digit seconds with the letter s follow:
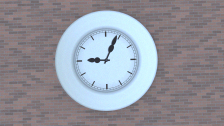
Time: 9h04
